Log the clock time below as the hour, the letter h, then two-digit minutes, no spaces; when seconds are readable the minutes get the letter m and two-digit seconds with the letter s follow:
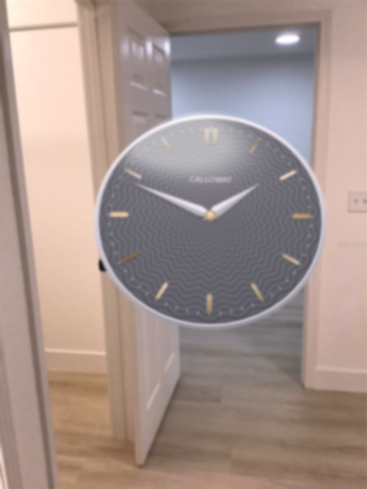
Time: 1h49
